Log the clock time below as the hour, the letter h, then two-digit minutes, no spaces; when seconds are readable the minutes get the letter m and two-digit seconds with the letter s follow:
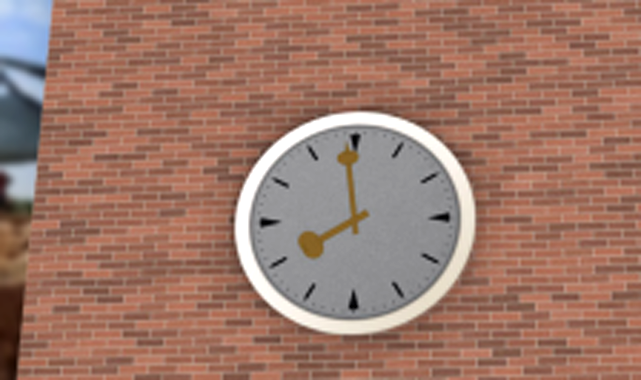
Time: 7h59
